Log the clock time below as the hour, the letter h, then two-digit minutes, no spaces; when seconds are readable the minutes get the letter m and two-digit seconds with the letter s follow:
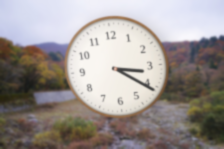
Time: 3h21
